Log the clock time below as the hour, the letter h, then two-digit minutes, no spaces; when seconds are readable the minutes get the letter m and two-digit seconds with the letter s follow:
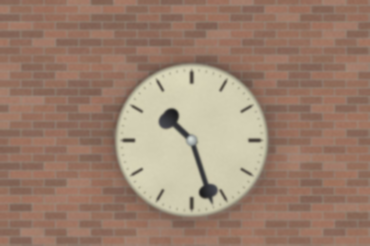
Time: 10h27
